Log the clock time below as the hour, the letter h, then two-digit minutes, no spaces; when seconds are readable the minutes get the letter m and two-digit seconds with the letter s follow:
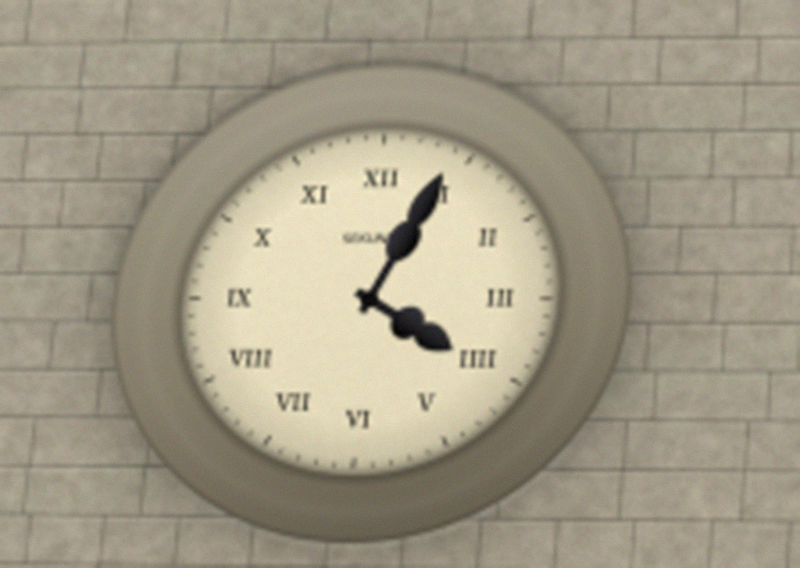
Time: 4h04
